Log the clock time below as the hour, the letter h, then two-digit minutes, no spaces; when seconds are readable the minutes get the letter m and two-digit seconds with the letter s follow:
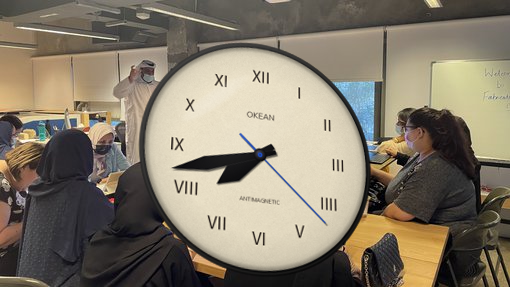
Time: 7h42m22s
